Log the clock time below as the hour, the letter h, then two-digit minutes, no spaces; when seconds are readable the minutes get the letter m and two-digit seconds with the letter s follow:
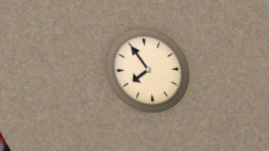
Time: 7h55
